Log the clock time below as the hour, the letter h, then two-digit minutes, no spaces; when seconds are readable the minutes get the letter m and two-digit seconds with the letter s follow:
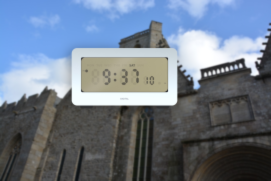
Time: 9h37m10s
